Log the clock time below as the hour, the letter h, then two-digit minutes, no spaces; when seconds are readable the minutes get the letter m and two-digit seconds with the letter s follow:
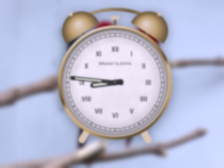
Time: 8h46
